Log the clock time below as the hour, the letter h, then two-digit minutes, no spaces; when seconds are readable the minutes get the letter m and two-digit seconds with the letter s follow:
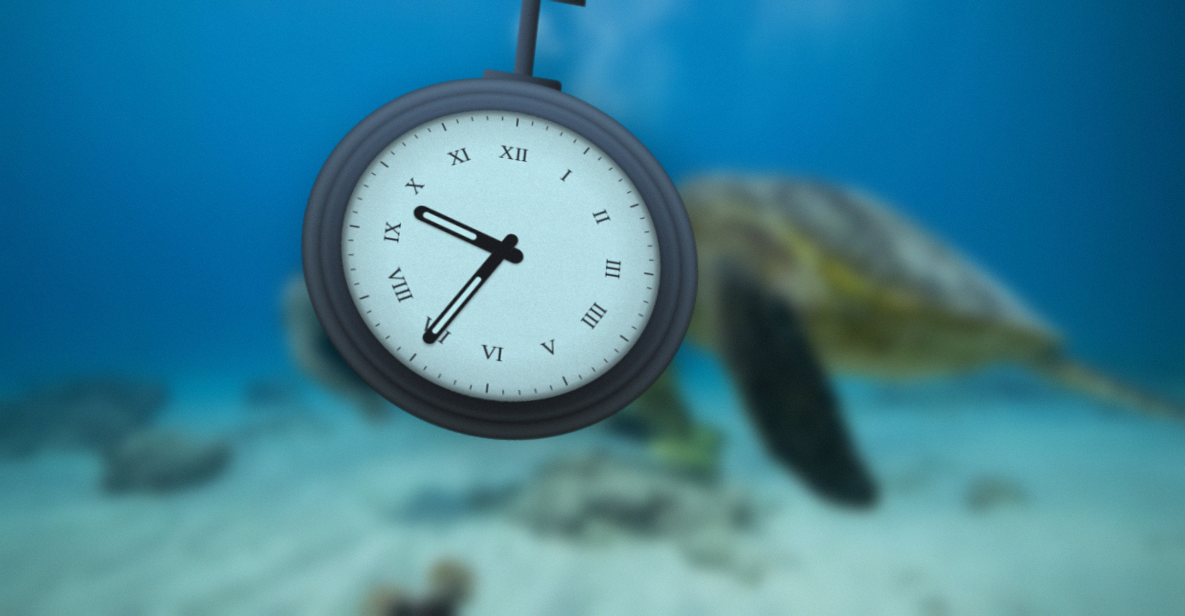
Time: 9h35
